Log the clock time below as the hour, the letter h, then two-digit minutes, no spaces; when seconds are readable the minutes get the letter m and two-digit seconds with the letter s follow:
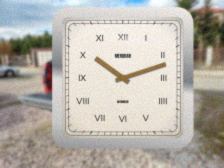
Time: 10h12
